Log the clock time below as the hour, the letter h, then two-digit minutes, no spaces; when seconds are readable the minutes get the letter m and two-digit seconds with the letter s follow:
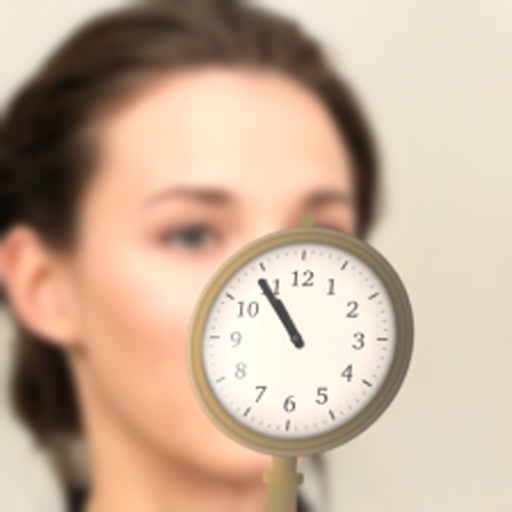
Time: 10h54
